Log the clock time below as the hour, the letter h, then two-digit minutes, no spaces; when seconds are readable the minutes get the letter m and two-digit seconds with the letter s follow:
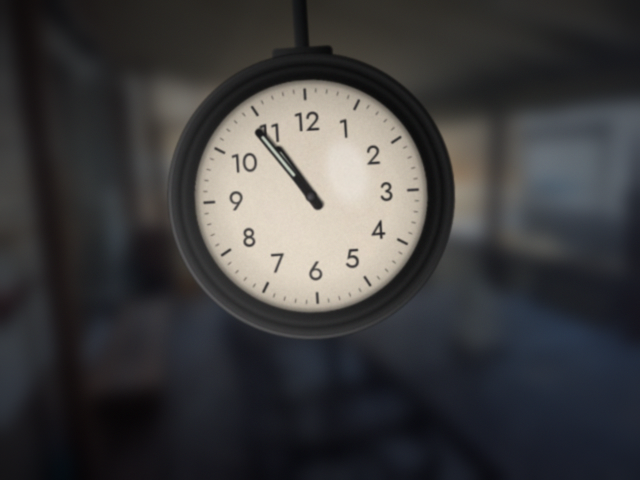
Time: 10h54
